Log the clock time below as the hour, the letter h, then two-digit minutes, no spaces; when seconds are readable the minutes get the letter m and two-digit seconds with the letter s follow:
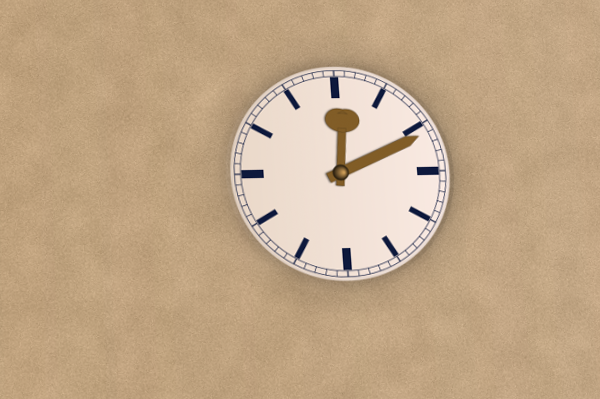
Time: 12h11
